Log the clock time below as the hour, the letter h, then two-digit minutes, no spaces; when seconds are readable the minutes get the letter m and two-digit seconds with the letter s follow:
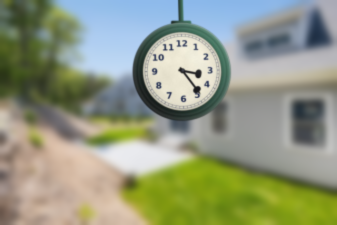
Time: 3h24
